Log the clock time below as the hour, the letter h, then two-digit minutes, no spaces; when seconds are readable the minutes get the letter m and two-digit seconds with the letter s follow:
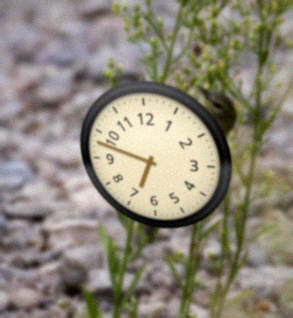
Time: 6h48
